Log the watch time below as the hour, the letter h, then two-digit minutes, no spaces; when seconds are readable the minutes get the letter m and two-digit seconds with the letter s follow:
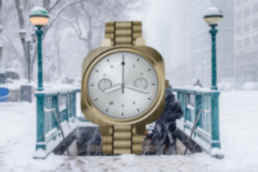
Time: 8h18
